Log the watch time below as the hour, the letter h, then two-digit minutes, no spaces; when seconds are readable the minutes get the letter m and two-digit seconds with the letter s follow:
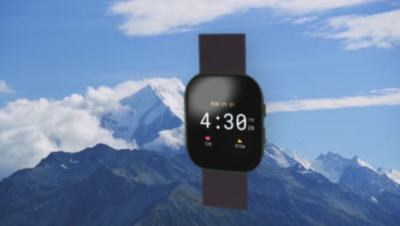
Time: 4h30
